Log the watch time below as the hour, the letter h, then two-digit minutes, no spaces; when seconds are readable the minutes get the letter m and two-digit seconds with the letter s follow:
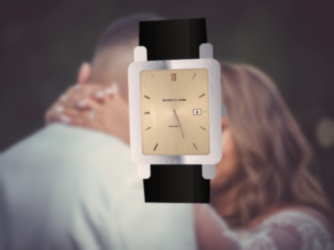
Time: 5h27
